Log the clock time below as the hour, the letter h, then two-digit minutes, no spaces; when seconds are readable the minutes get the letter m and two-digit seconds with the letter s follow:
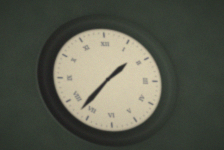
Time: 1h37
